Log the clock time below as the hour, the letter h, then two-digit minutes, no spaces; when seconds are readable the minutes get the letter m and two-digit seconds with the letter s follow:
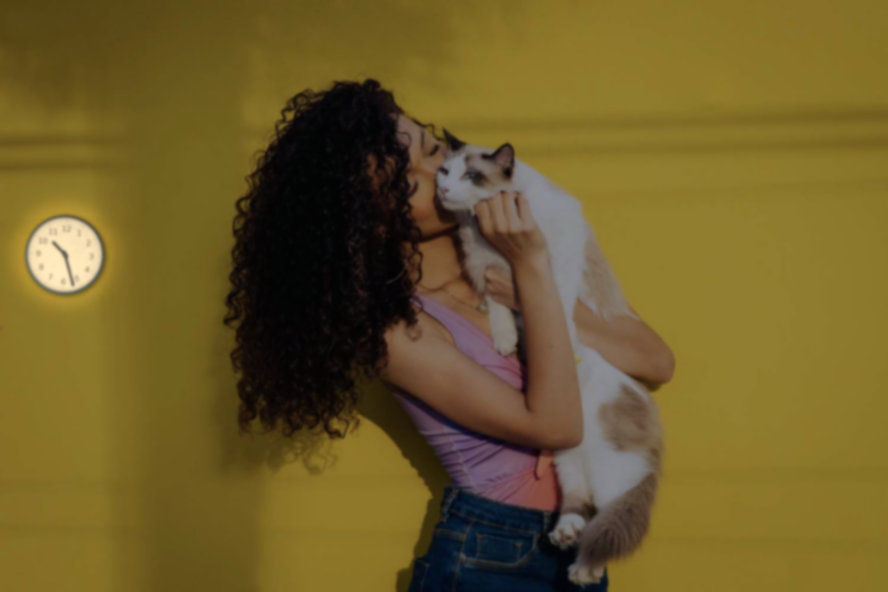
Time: 10h27
